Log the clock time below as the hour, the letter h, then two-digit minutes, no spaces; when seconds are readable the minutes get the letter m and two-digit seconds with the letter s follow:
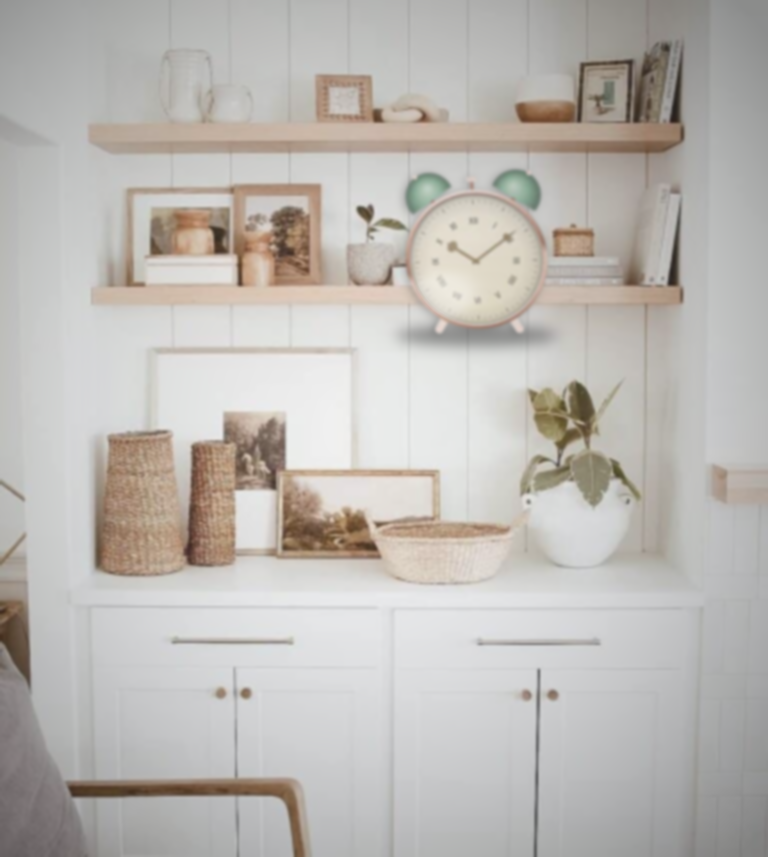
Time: 10h09
